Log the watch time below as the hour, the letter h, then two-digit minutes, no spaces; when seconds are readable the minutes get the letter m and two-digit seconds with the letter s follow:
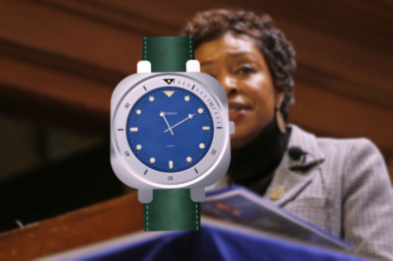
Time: 11h10
